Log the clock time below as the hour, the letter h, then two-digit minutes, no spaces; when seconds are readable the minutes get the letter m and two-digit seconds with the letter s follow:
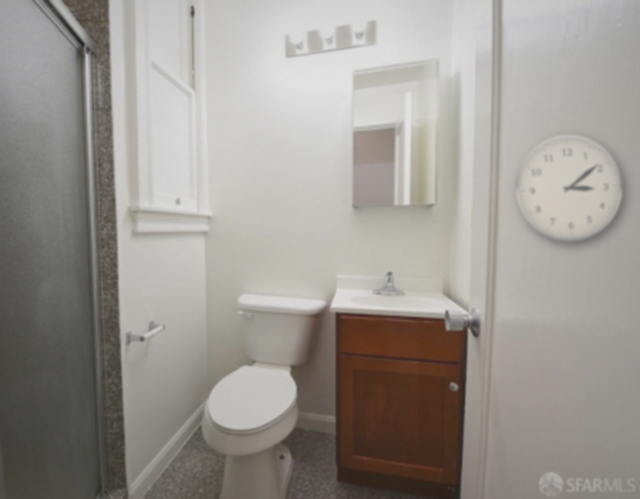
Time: 3h09
